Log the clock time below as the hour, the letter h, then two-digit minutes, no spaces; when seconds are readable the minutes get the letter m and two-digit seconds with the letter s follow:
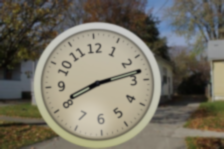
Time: 8h13
